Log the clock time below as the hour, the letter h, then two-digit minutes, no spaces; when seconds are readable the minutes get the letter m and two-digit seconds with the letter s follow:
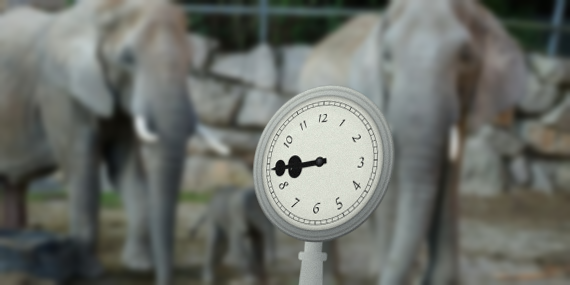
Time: 8h44
